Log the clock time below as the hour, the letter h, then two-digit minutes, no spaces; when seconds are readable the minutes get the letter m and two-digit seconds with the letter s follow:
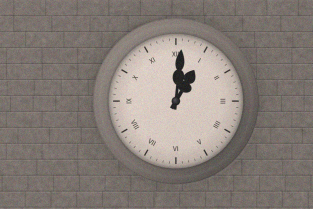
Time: 1h01
